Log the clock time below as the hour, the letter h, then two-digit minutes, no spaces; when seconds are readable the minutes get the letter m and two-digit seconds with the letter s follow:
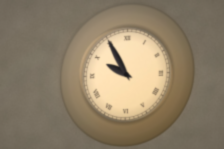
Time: 9h55
